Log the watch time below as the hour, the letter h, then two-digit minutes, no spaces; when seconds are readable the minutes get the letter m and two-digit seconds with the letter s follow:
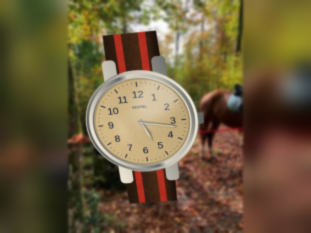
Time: 5h17
